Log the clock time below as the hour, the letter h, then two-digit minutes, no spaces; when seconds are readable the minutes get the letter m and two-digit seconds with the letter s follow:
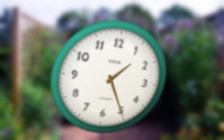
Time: 1h25
